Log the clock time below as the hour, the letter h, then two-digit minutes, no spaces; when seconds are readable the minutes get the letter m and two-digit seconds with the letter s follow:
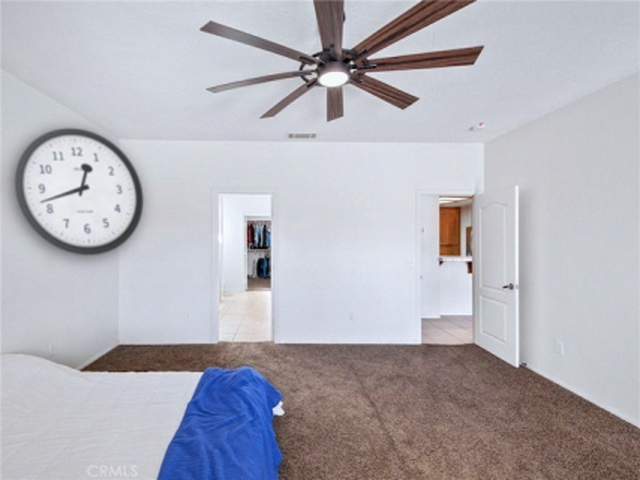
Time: 12h42
